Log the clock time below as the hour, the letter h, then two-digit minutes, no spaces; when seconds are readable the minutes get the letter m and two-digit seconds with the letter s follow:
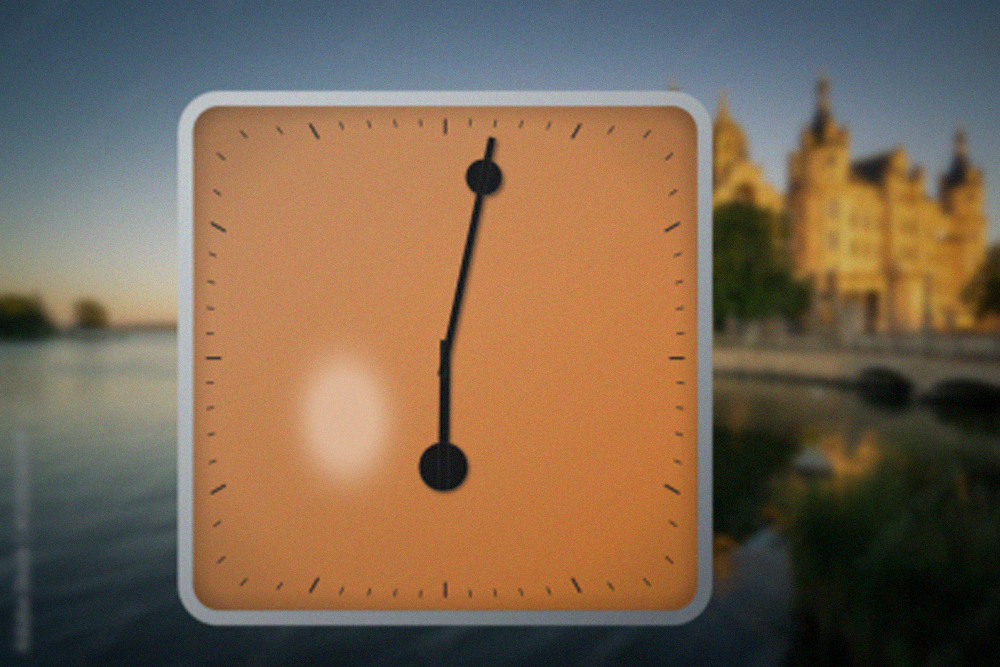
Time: 6h02
